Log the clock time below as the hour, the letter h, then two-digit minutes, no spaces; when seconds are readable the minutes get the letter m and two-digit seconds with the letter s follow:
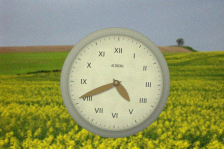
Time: 4h41
